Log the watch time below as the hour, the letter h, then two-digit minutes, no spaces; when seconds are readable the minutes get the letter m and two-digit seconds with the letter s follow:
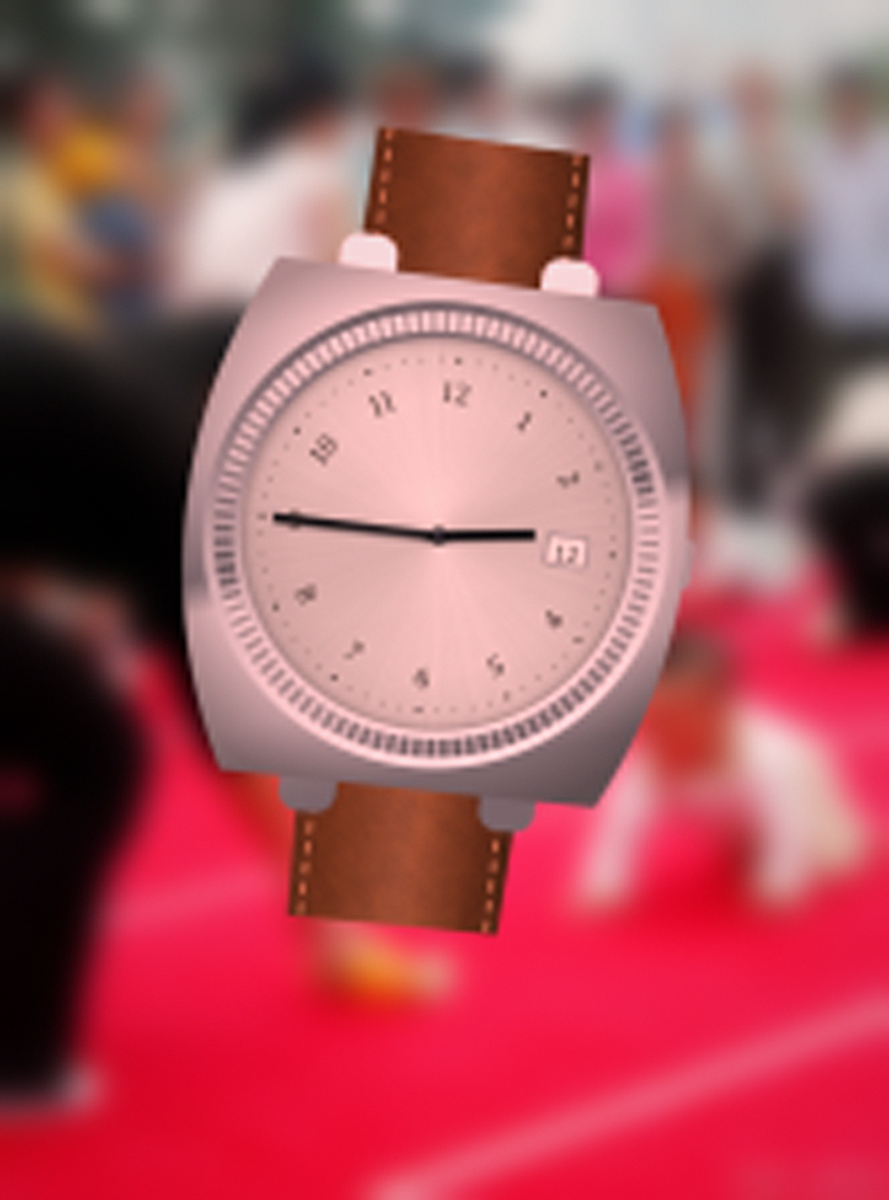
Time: 2h45
